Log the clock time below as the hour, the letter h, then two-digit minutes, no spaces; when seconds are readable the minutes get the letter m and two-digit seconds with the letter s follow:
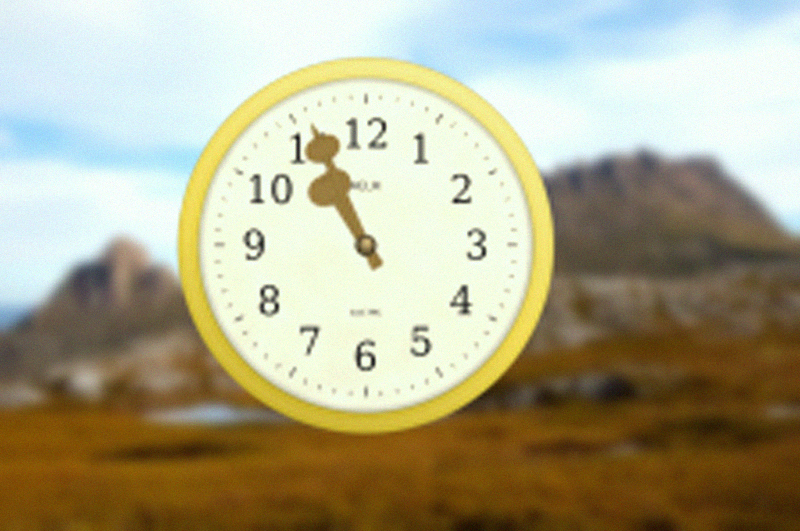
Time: 10h56
